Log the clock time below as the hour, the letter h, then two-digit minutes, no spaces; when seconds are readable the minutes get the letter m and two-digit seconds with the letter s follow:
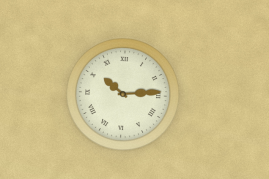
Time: 10h14
